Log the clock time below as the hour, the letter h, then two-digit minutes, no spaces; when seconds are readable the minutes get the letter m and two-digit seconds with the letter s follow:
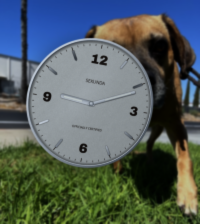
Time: 9h11
